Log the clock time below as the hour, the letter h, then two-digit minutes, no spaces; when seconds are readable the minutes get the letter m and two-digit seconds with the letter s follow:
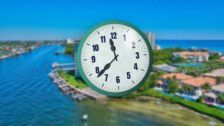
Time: 11h38
